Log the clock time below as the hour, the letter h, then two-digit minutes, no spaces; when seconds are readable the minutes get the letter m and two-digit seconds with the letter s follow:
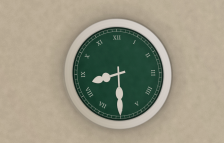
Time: 8h30
